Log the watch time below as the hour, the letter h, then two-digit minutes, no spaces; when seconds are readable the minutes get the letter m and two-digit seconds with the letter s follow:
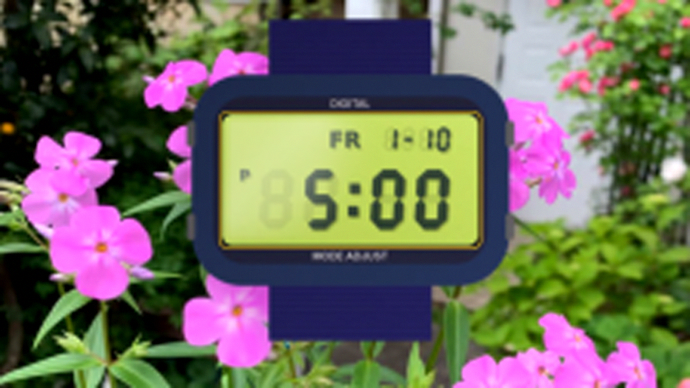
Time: 5h00
